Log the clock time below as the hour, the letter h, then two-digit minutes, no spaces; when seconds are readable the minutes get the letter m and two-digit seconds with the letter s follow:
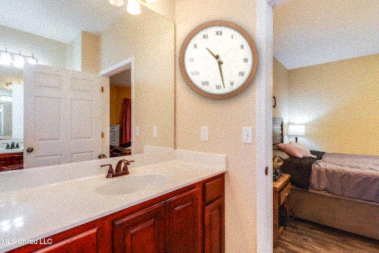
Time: 10h28
